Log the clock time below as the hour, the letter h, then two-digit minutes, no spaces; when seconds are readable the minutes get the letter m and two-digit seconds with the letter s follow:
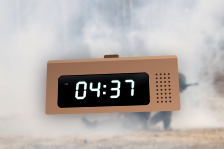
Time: 4h37
